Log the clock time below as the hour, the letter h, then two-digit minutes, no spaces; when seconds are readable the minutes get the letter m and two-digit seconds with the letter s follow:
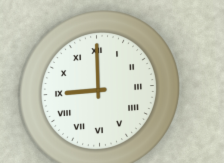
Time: 9h00
